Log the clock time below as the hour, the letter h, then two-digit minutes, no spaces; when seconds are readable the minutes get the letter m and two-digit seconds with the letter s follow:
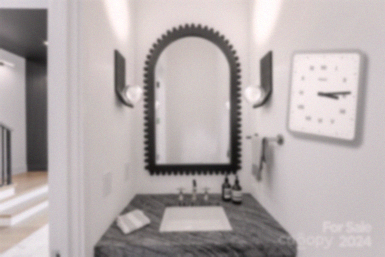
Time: 3h14
